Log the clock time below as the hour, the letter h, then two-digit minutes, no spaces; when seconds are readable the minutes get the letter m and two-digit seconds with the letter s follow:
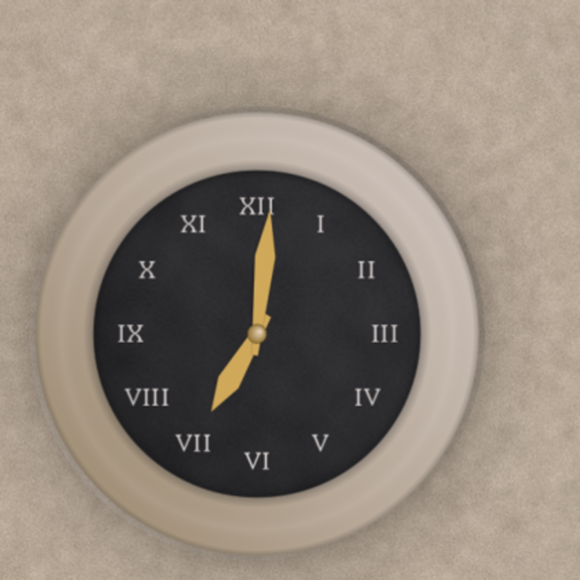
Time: 7h01
